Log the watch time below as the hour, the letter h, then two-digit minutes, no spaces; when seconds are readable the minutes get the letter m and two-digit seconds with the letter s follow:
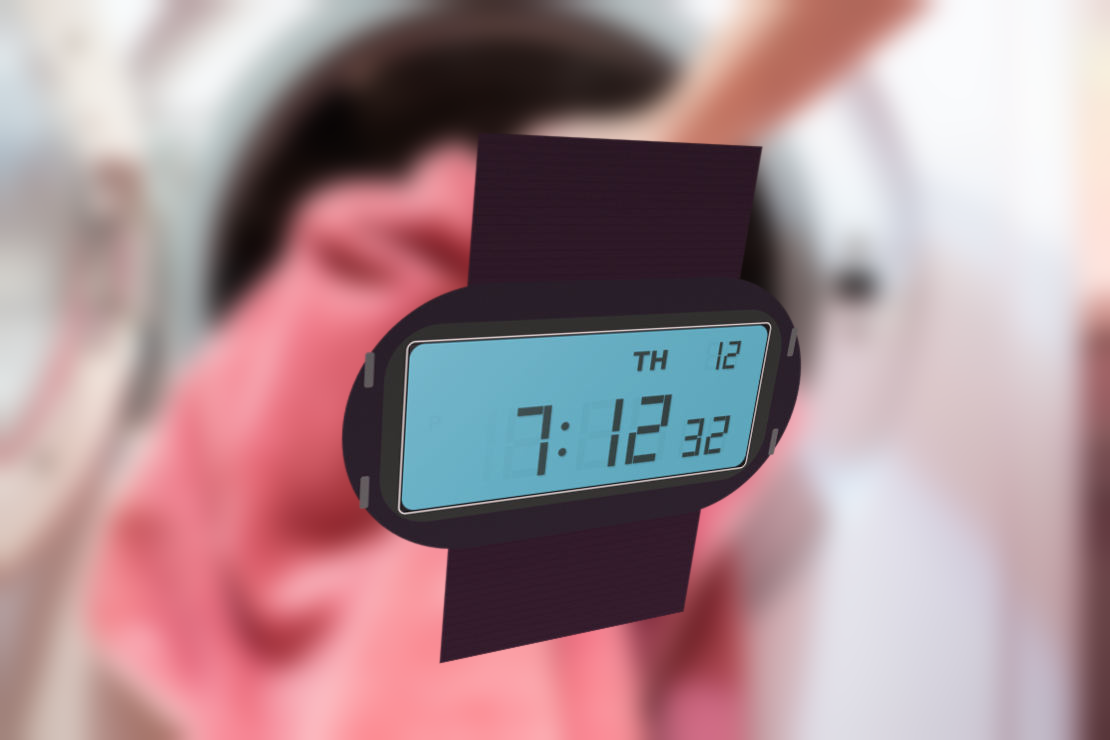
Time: 7h12m32s
